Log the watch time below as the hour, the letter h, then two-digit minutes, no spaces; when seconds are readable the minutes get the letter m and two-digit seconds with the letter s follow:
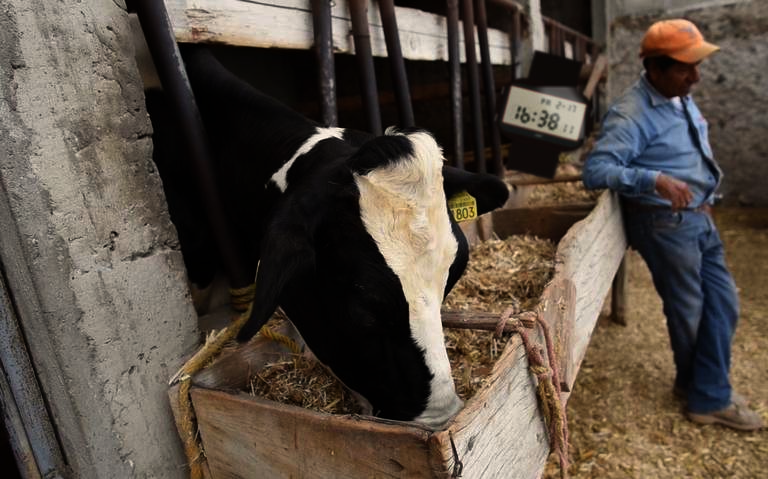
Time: 16h38
